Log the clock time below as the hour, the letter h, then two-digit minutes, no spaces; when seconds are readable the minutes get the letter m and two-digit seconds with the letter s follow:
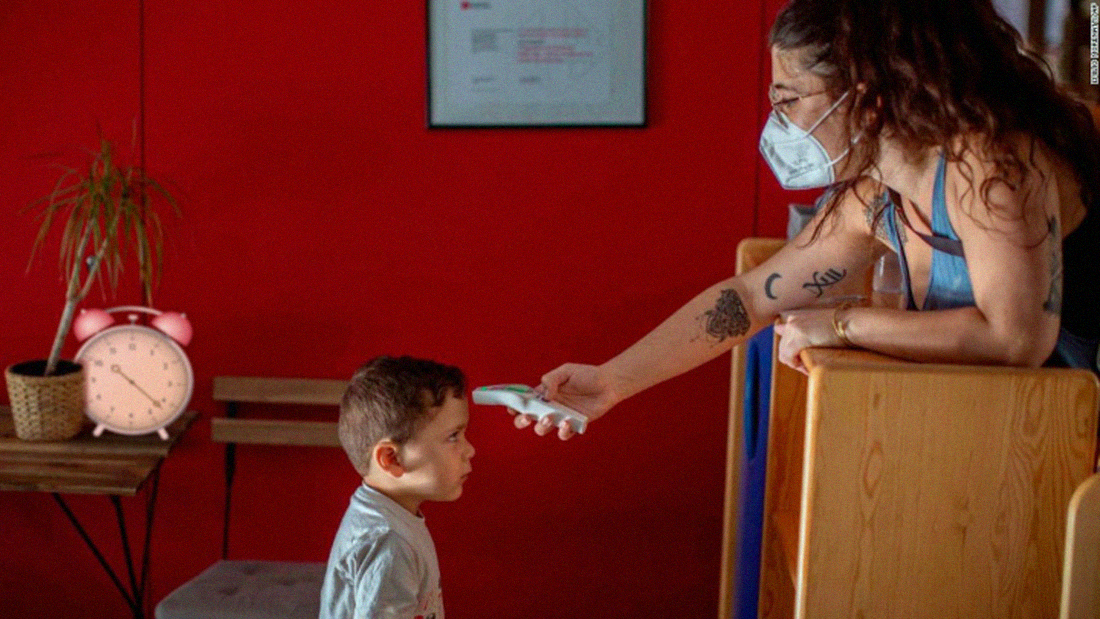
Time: 10h22
